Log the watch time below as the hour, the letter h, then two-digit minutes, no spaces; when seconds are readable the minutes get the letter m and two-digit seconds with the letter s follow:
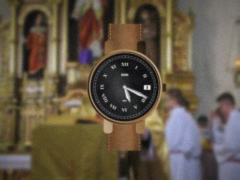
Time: 5h19
